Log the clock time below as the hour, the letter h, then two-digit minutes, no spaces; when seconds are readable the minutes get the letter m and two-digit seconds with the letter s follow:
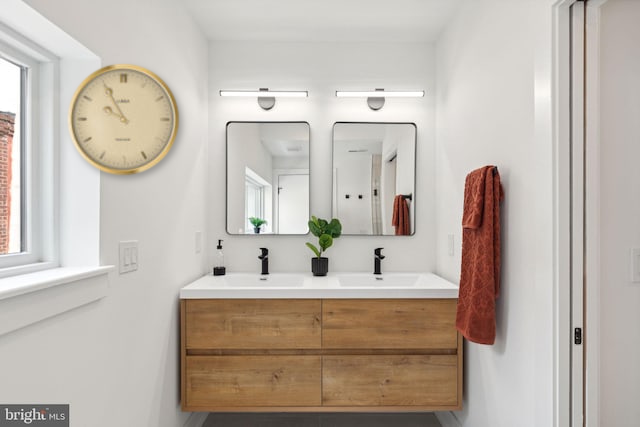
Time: 9h55
